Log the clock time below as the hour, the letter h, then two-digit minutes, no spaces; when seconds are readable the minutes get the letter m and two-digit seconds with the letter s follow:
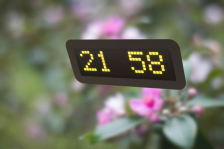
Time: 21h58
